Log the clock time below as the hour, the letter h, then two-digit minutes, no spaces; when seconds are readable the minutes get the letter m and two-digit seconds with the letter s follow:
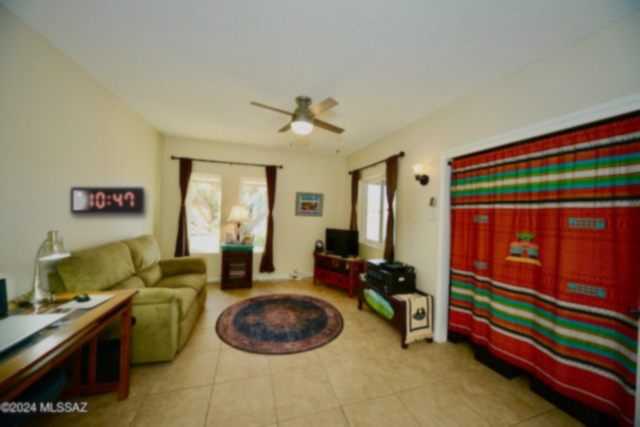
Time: 10h47
